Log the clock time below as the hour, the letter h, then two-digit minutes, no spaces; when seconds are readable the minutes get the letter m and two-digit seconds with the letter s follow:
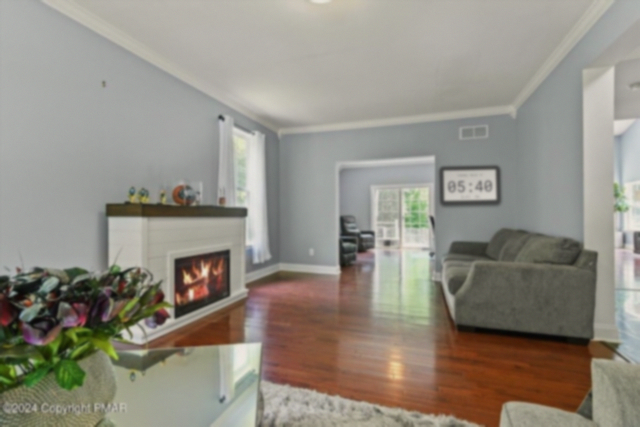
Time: 5h40
